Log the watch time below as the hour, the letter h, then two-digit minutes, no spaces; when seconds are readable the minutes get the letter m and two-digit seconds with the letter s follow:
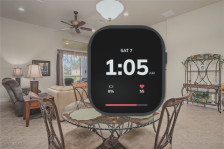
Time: 1h05
